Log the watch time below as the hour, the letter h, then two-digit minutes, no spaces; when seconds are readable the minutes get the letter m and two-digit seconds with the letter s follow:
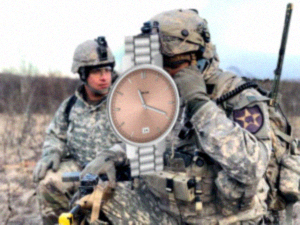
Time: 11h19
